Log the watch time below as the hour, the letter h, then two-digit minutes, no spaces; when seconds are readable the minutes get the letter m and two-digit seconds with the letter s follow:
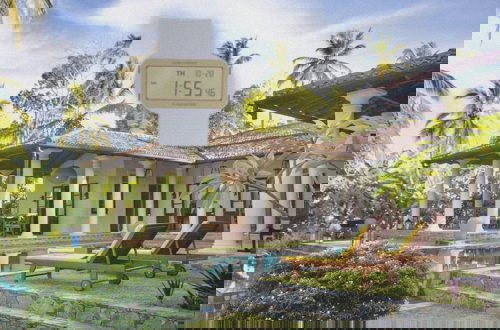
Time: 1h55
